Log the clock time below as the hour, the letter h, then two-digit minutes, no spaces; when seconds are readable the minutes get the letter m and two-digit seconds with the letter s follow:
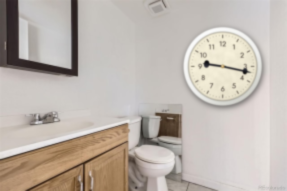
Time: 9h17
